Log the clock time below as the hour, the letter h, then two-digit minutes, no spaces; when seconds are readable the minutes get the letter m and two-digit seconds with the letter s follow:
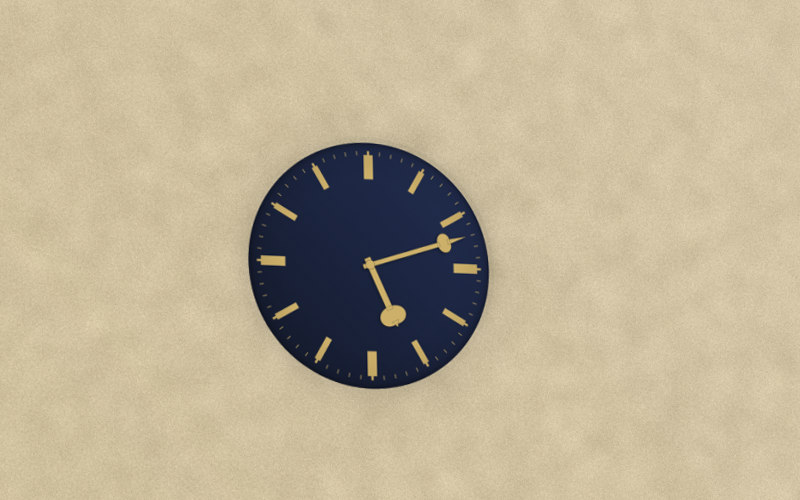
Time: 5h12
